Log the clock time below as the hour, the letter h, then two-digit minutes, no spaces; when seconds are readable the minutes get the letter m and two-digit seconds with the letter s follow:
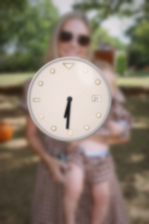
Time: 6h31
